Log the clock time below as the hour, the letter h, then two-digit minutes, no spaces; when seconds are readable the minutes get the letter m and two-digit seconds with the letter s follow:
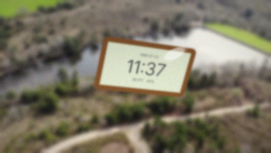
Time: 11h37
